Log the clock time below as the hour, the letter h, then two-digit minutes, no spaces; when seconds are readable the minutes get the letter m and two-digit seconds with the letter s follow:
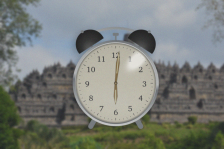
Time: 6h01
